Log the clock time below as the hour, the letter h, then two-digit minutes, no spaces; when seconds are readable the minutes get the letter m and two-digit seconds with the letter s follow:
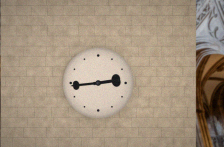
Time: 2h44
